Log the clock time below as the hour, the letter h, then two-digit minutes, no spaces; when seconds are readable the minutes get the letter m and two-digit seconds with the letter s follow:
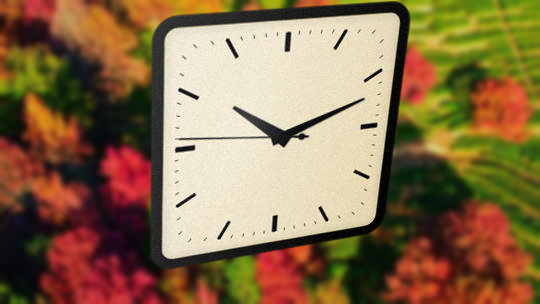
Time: 10h11m46s
